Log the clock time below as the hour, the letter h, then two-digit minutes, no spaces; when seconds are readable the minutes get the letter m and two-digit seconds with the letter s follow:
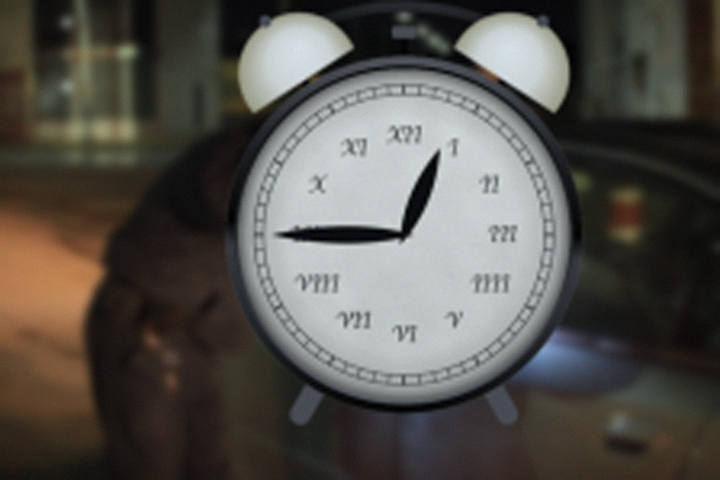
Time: 12h45
